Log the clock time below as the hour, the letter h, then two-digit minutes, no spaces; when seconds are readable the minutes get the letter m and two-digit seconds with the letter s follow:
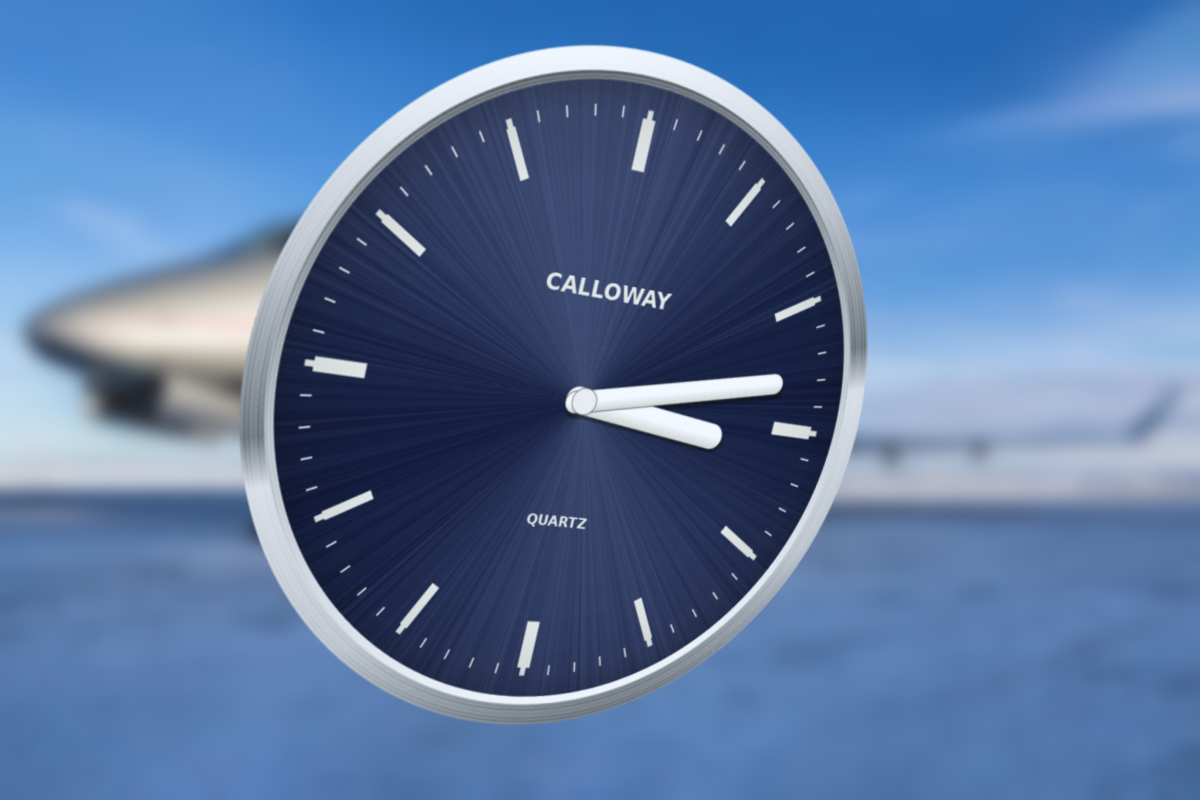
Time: 3h13
